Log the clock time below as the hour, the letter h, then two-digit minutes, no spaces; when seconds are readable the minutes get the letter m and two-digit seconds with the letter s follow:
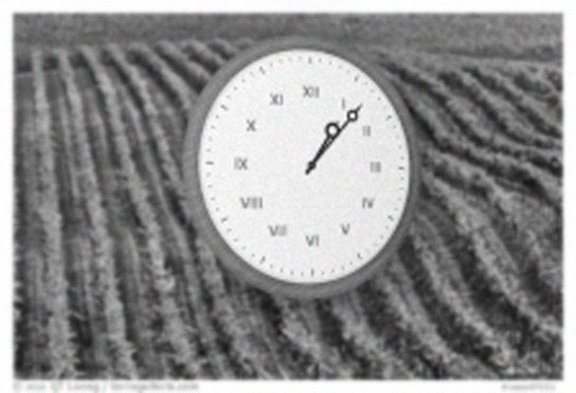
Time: 1h07
